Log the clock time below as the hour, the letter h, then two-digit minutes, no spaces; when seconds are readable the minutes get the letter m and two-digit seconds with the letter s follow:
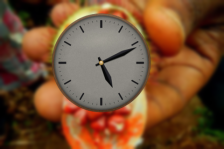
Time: 5h11
